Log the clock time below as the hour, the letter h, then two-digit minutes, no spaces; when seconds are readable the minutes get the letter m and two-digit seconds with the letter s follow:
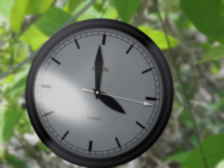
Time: 3h59m16s
